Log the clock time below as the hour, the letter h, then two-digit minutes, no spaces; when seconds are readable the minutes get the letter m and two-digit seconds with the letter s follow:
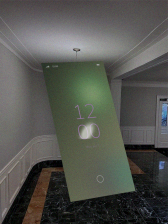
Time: 12h00
